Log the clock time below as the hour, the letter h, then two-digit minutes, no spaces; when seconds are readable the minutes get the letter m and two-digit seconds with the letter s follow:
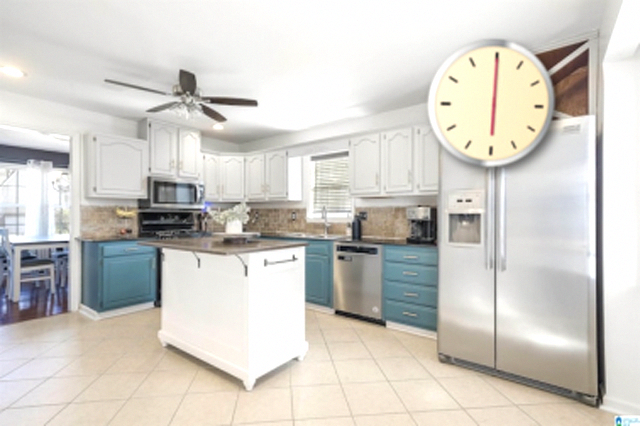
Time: 6h00
